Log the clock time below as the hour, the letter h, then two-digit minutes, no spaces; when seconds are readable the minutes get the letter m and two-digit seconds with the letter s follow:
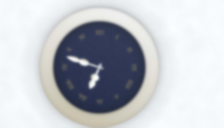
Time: 6h48
